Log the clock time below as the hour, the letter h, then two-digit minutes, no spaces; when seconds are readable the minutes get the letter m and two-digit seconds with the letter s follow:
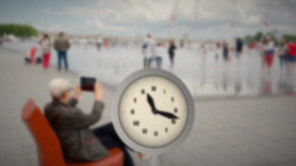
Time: 11h18
